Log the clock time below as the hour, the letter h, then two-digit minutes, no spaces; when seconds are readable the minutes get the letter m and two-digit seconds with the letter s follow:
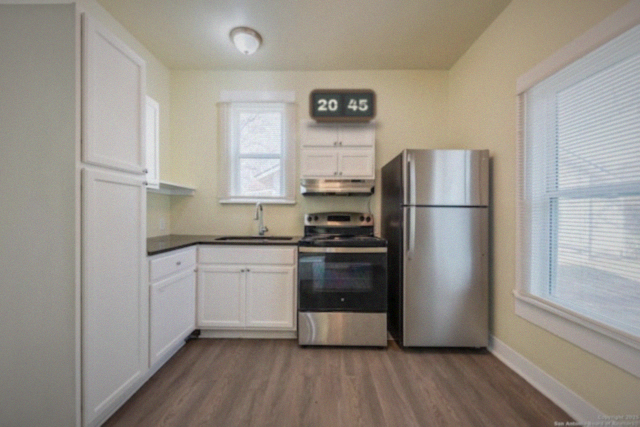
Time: 20h45
